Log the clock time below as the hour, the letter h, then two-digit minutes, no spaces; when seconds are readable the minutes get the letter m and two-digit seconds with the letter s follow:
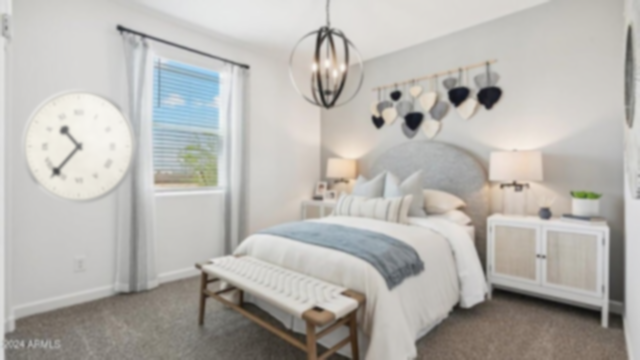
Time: 10h37
